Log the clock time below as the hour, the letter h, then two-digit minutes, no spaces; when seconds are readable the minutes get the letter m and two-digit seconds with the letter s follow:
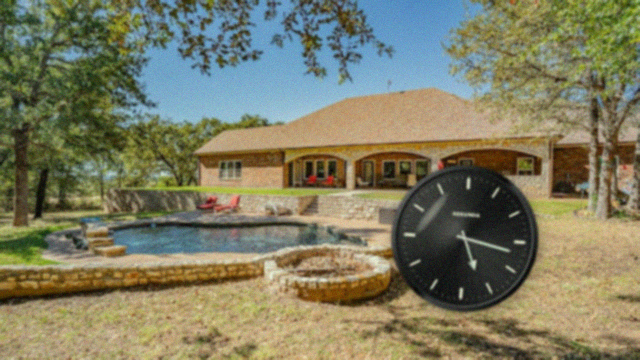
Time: 5h17
